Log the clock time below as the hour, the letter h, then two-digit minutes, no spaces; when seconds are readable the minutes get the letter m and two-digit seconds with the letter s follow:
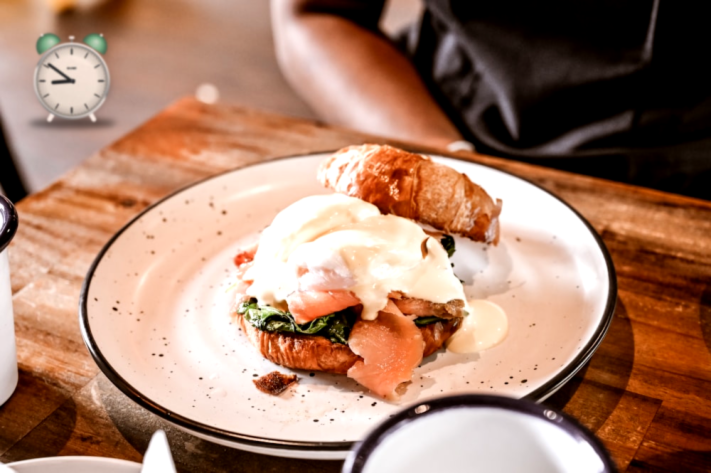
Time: 8h51
